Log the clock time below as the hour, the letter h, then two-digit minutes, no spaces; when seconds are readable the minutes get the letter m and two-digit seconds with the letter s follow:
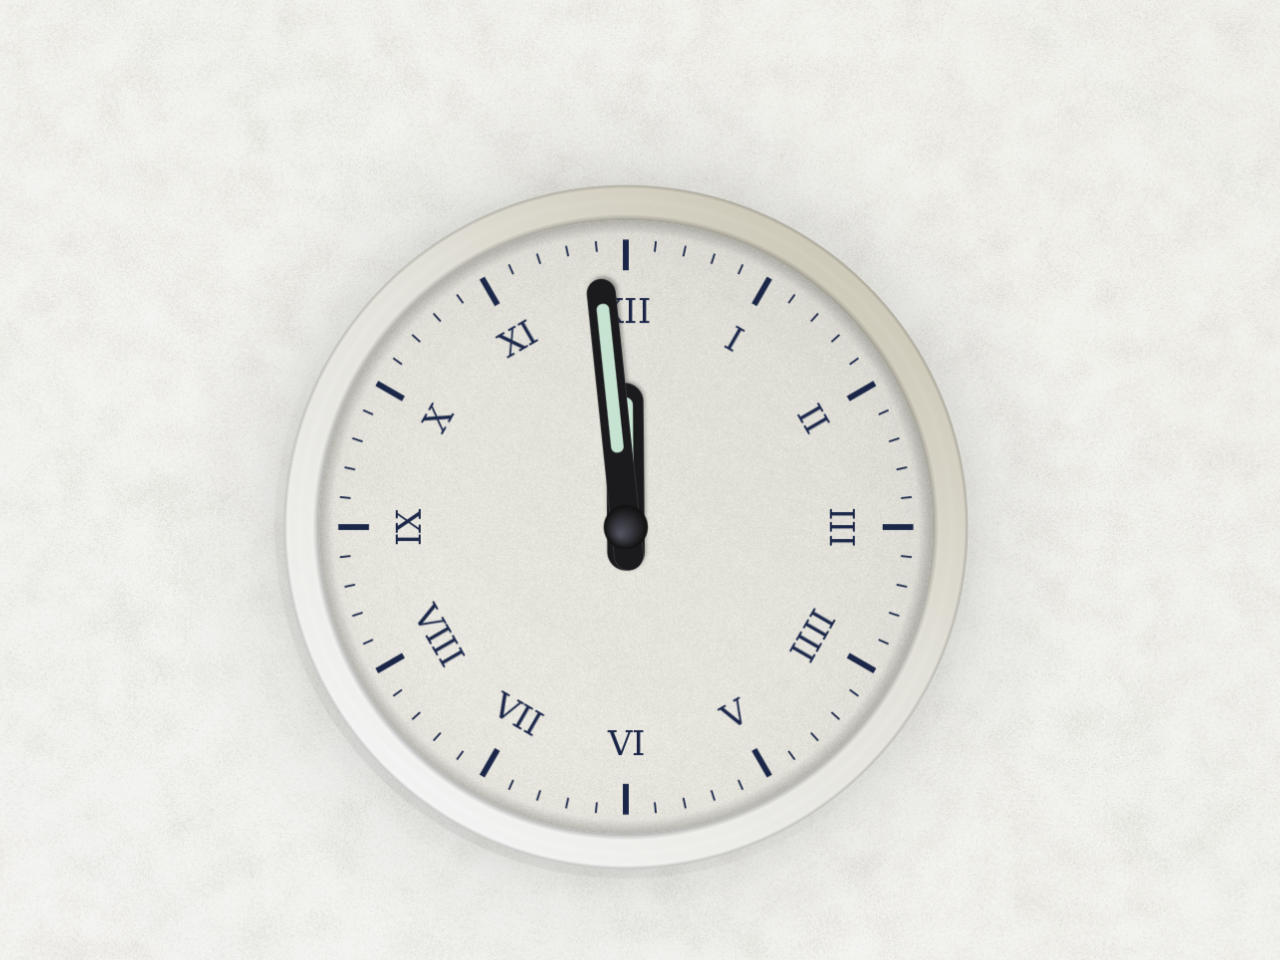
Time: 11h59
